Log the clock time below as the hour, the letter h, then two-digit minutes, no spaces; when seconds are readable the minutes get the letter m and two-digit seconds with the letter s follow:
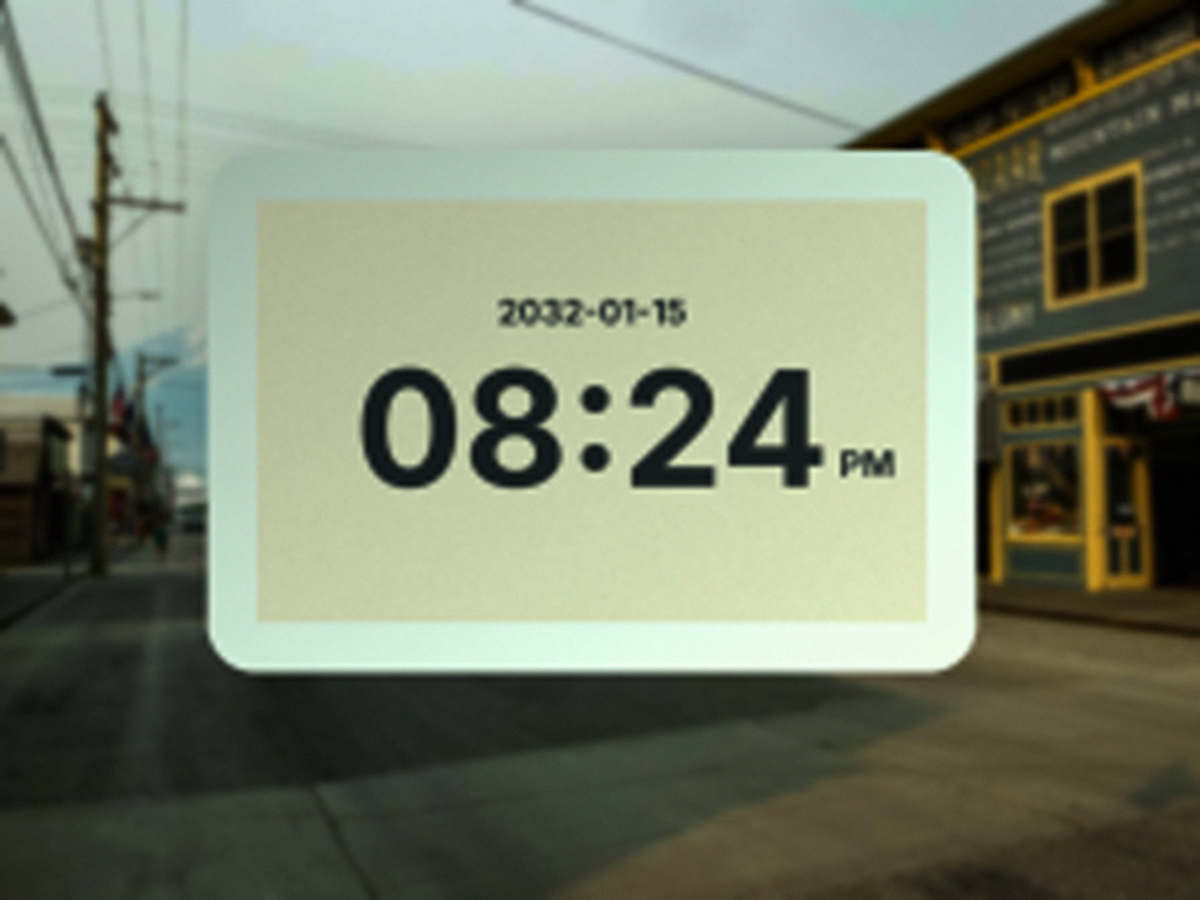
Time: 8h24
